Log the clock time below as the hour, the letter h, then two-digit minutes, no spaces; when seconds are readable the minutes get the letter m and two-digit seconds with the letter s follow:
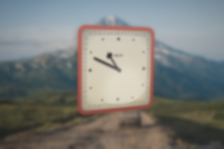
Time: 10h49
